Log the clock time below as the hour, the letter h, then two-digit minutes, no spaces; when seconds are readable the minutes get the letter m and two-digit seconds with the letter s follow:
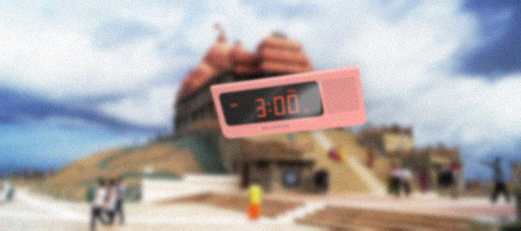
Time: 3h00
